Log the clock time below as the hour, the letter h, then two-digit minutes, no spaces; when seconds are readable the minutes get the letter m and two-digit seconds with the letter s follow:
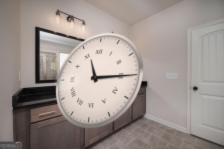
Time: 11h15
